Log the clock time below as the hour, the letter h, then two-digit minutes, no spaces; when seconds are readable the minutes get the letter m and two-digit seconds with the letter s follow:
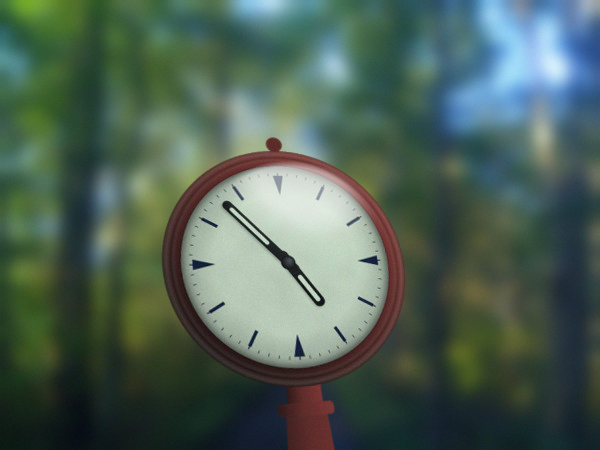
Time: 4h53
